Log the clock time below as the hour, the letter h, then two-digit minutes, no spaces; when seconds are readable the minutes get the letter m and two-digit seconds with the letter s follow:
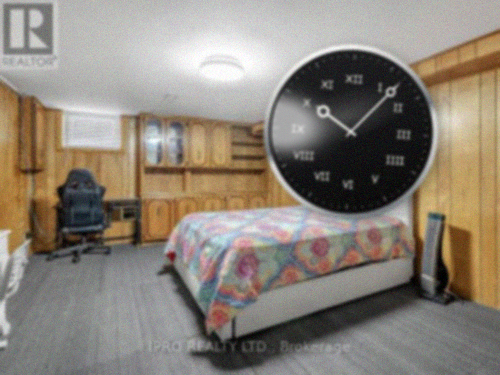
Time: 10h07
